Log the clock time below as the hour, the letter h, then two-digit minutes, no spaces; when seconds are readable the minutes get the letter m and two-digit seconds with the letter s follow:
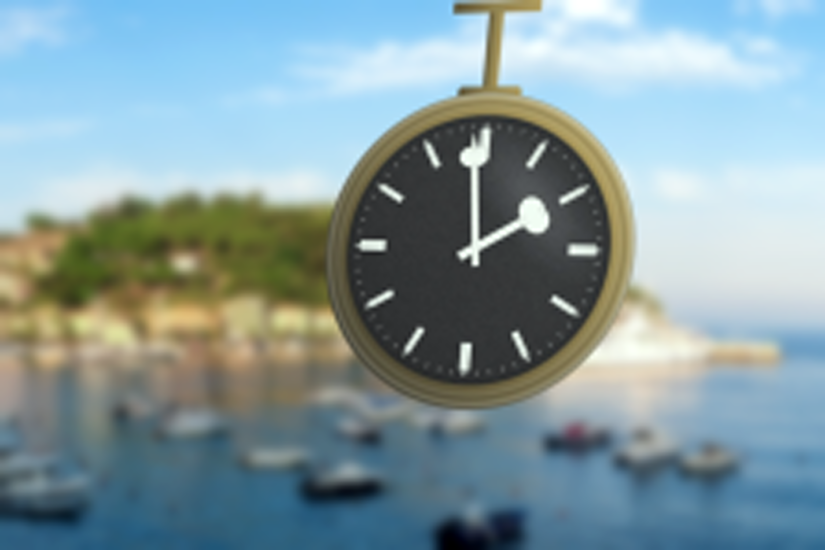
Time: 1h59
